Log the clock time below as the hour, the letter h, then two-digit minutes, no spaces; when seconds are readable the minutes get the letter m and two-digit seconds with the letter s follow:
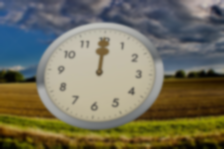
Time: 12h00
